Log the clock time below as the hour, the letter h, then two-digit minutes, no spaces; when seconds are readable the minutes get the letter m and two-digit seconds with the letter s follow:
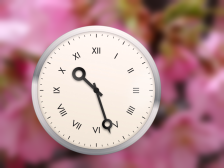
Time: 10h27
